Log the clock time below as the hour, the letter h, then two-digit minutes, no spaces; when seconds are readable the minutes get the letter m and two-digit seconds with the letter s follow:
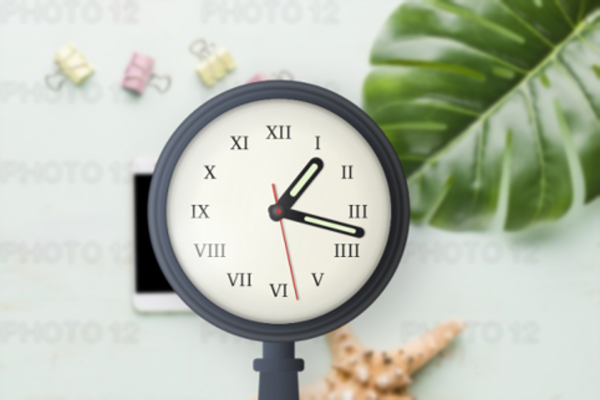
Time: 1h17m28s
